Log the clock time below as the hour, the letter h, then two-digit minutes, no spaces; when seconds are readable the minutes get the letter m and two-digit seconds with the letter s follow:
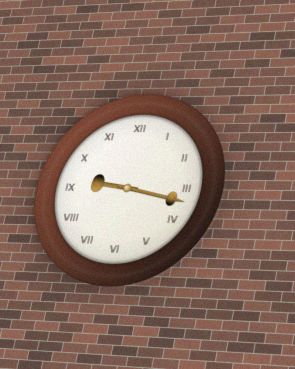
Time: 9h17
